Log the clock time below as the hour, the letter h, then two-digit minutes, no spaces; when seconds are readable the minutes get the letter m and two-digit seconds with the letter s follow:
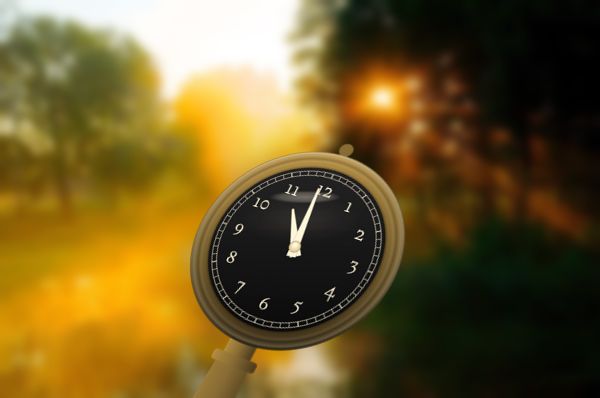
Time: 10h59
